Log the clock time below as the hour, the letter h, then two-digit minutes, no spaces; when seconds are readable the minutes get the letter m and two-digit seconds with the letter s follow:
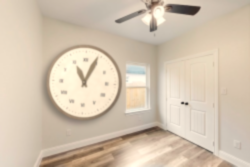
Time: 11h04
